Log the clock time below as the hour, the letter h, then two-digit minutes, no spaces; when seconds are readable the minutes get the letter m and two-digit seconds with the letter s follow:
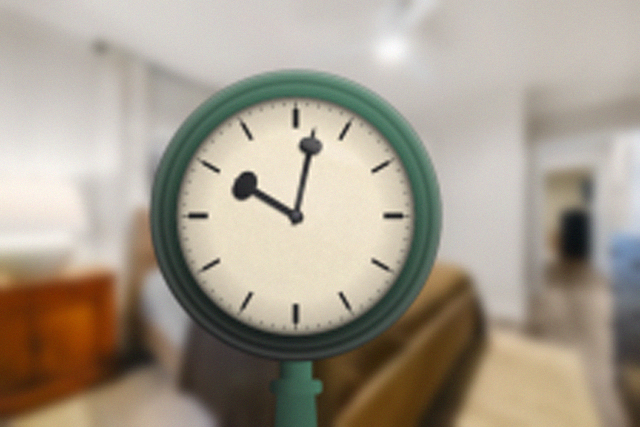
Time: 10h02
